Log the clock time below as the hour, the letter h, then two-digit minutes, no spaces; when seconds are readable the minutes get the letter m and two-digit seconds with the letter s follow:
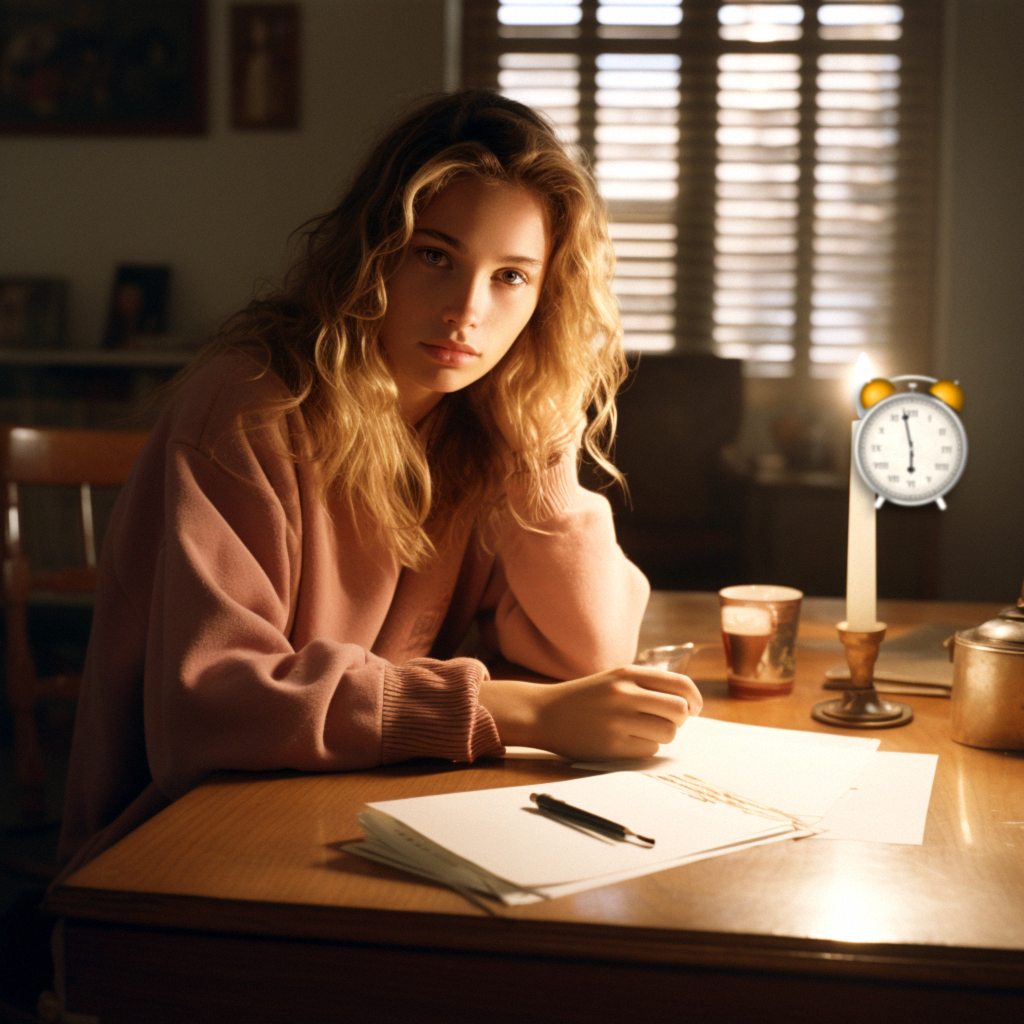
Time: 5h58
